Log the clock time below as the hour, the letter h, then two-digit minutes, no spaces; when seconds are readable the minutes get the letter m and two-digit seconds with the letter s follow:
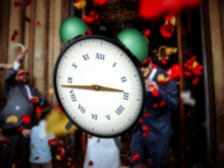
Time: 2h43
